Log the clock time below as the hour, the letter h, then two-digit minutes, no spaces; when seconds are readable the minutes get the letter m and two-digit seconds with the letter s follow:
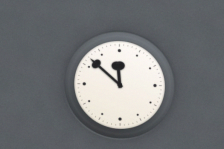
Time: 11h52
